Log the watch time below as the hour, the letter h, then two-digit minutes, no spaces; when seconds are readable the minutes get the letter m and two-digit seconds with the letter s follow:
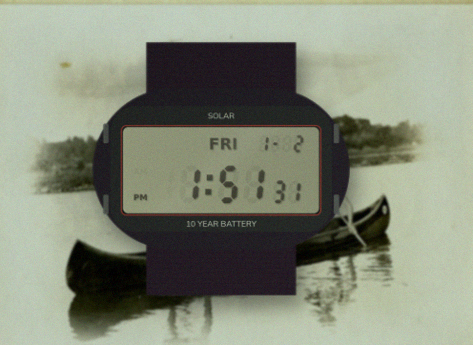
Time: 1h51m31s
